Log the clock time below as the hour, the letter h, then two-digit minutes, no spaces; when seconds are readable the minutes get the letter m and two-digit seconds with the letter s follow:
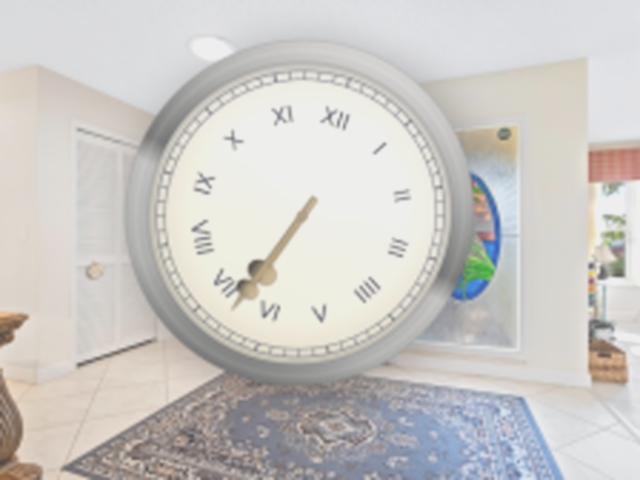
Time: 6h33
